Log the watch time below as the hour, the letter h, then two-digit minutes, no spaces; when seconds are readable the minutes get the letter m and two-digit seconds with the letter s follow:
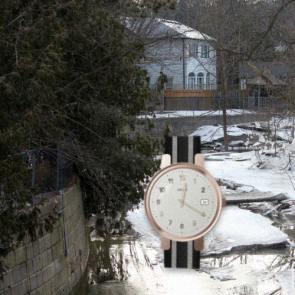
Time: 12h20
